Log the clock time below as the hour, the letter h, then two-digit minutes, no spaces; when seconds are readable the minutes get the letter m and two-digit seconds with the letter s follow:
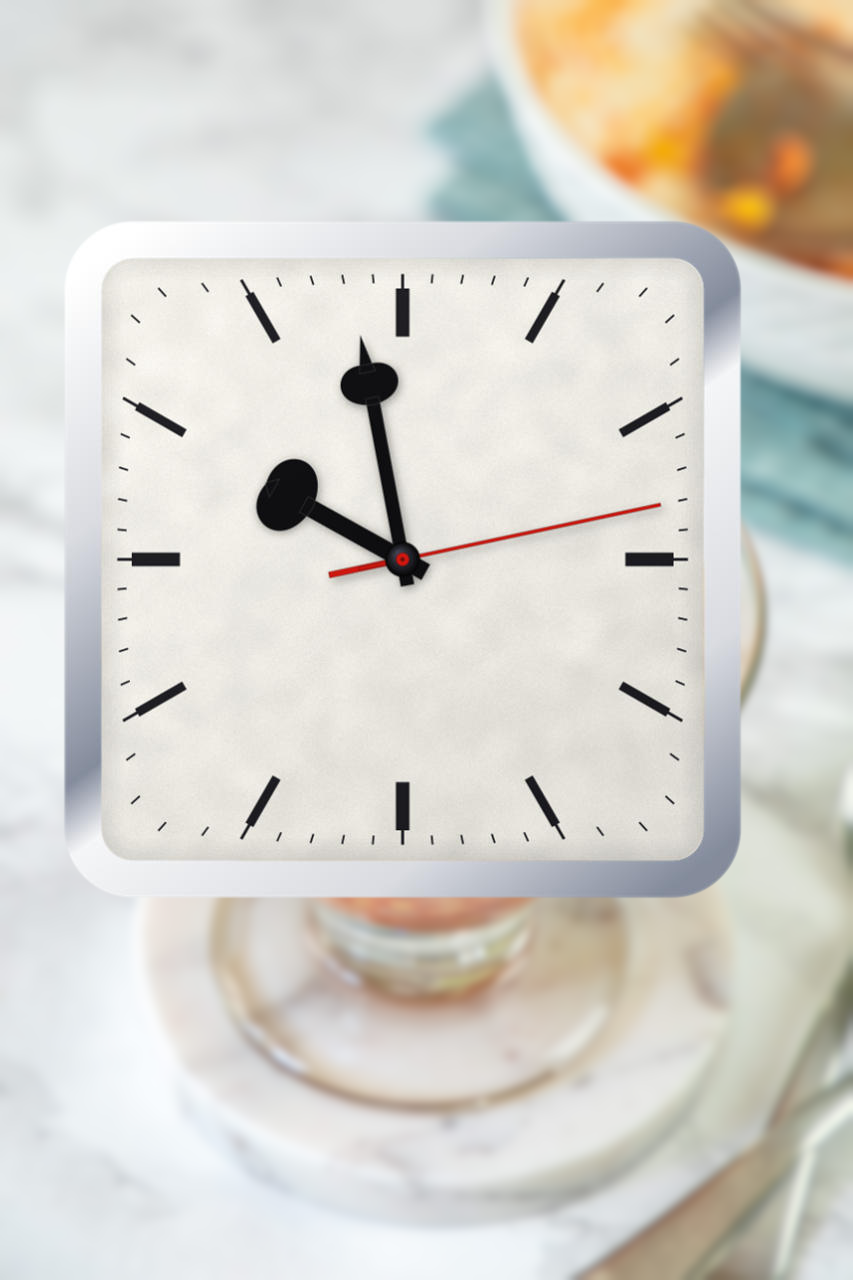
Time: 9h58m13s
